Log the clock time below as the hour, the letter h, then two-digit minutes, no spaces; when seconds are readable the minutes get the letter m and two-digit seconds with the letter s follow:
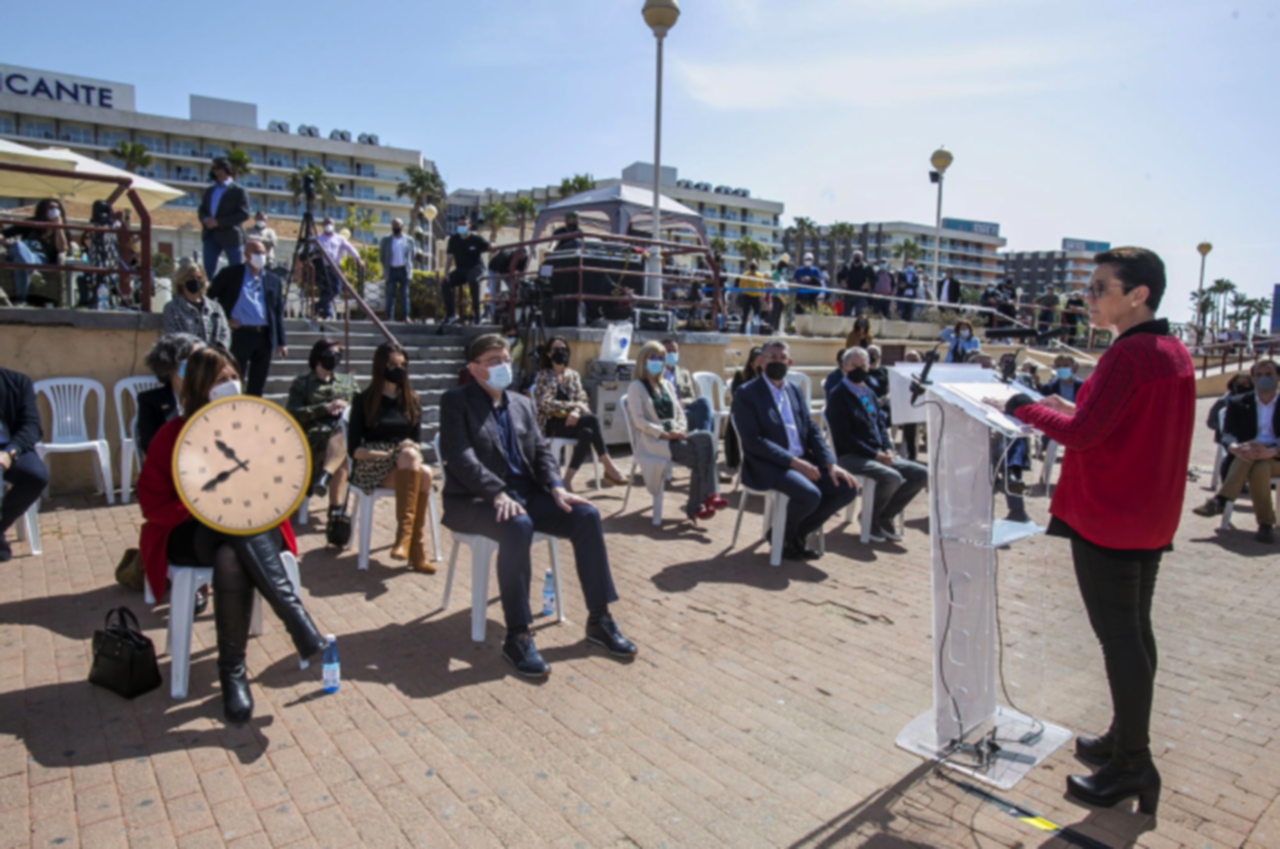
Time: 10h41
